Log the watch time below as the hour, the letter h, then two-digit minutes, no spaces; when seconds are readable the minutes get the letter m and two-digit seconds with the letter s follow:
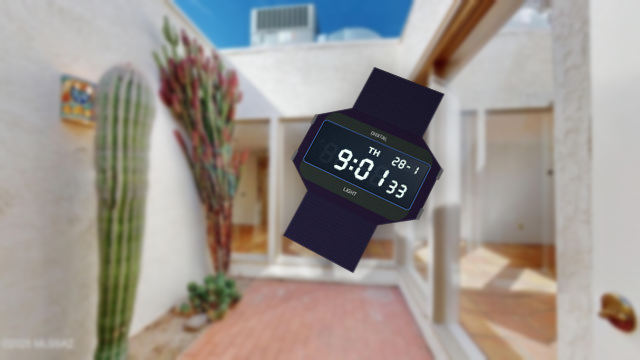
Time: 9h01m33s
